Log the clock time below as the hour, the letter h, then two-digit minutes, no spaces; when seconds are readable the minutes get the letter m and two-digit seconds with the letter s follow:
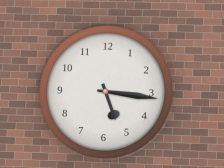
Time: 5h16
